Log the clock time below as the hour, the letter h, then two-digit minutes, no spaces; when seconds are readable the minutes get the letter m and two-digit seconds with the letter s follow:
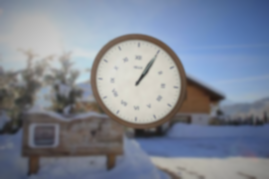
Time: 1h05
